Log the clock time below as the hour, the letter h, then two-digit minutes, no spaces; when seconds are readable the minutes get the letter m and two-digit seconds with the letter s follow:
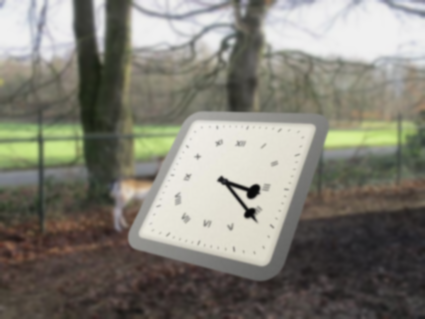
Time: 3h21
